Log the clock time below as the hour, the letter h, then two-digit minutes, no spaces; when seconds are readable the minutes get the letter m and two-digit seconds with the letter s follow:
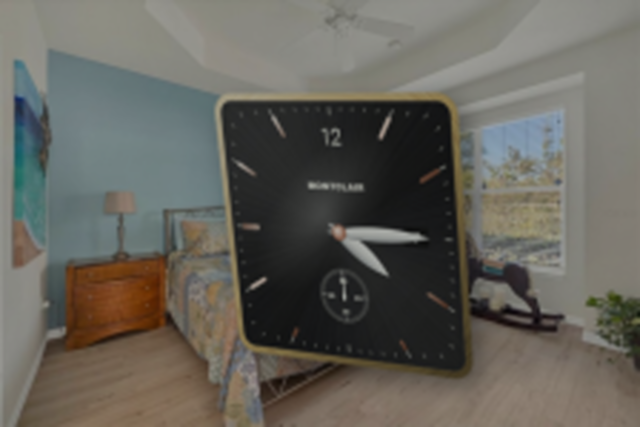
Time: 4h15
